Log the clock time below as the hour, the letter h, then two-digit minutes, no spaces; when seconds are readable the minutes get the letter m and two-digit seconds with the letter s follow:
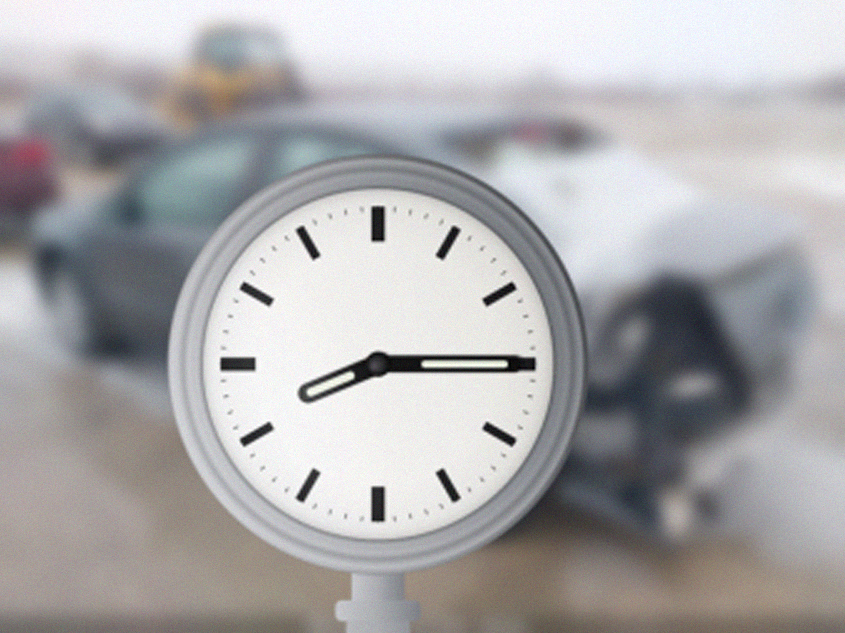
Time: 8h15
